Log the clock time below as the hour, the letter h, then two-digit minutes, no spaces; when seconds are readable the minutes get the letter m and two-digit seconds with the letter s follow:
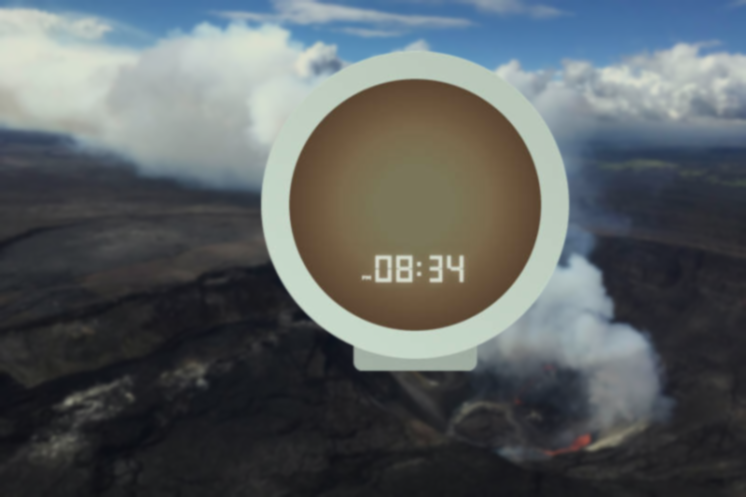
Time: 8h34
